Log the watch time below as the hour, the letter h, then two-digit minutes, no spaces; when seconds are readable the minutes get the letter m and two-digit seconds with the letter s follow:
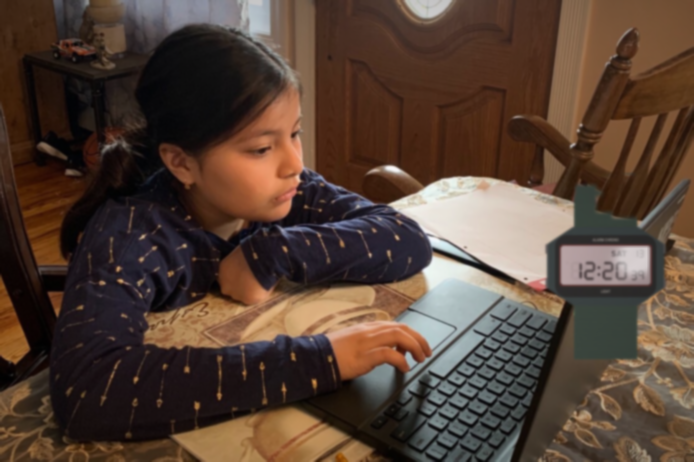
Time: 12h20
